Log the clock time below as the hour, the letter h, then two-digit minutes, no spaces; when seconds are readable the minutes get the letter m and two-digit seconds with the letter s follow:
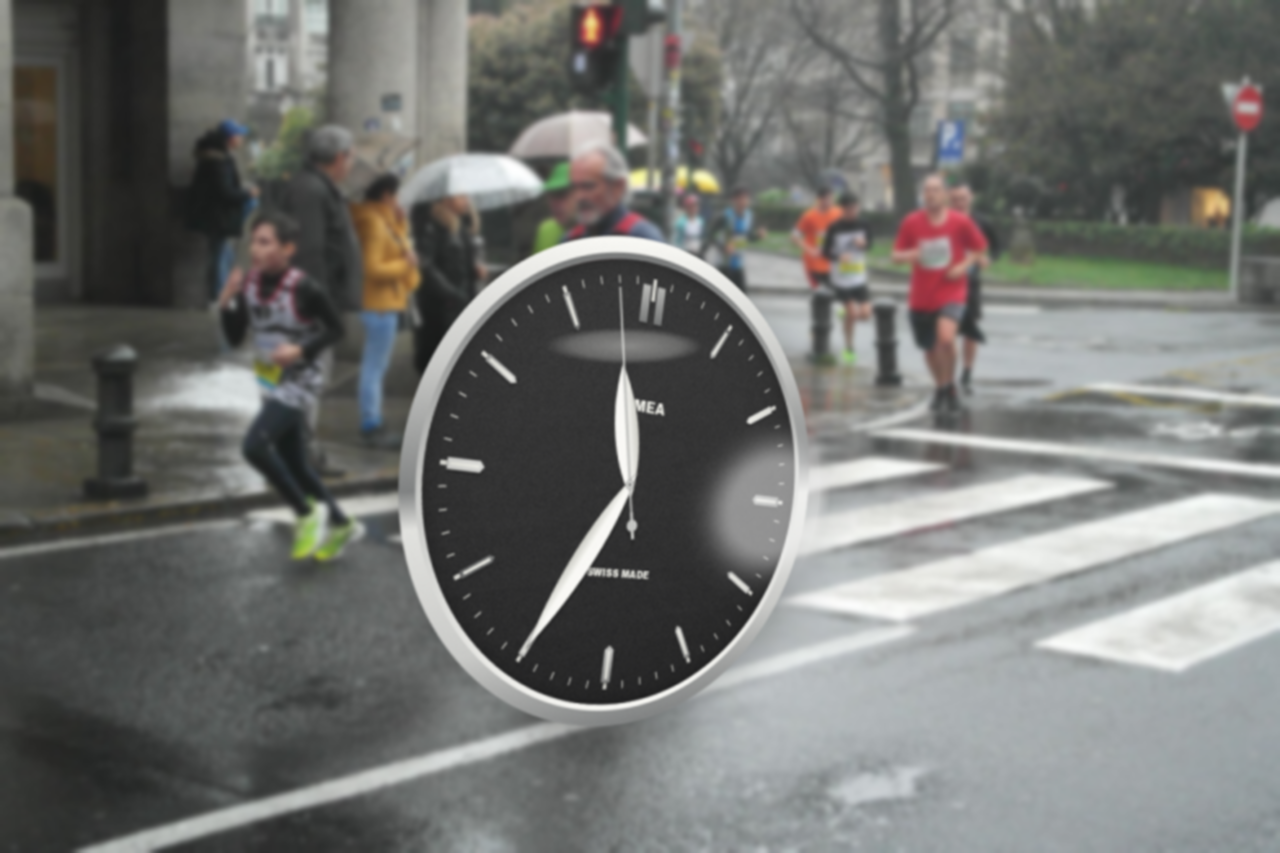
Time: 11h34m58s
